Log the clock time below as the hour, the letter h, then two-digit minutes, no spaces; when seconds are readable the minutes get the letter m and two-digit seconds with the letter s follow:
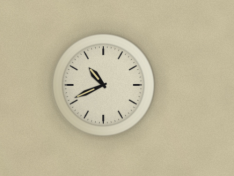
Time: 10h41
